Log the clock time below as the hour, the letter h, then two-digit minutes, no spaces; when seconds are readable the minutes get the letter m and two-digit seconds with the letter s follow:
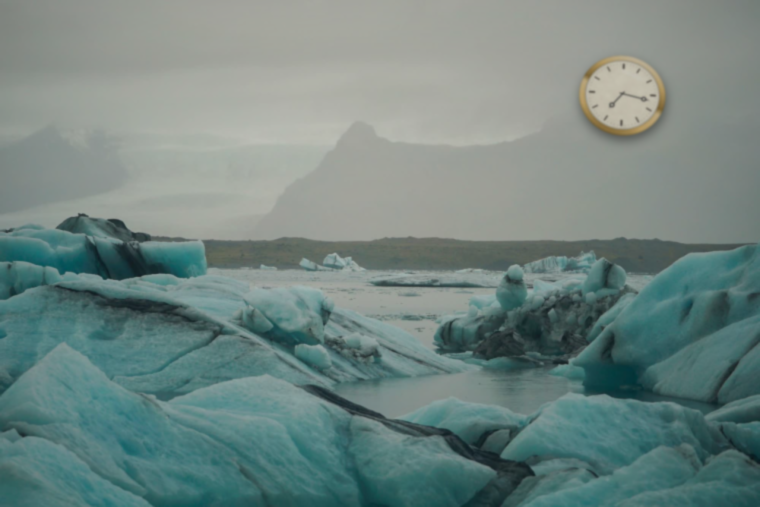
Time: 7h17
